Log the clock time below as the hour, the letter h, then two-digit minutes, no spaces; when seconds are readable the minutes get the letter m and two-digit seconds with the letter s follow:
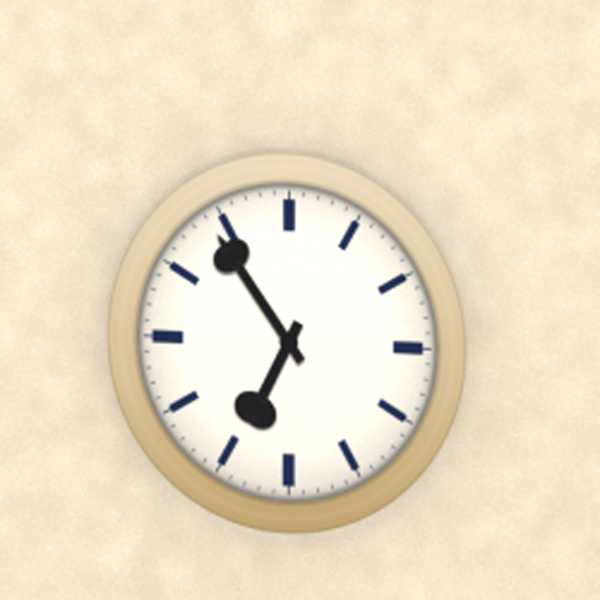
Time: 6h54
